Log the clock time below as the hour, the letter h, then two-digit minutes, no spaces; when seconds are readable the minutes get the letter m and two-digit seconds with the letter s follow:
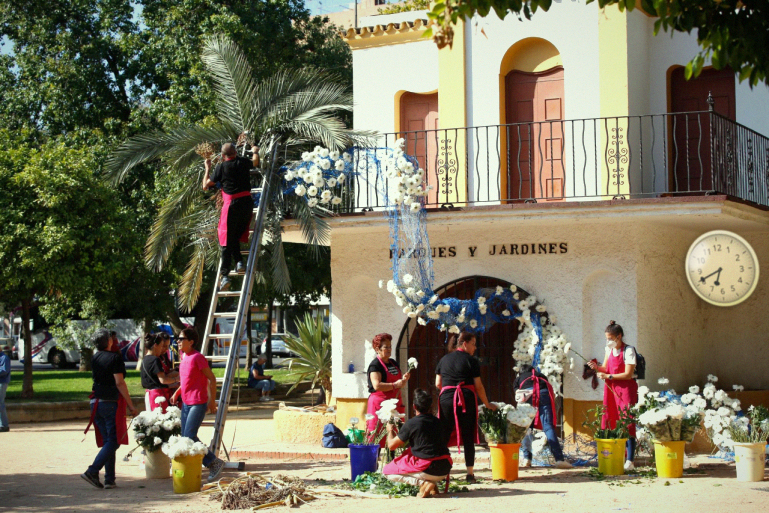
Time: 6h41
